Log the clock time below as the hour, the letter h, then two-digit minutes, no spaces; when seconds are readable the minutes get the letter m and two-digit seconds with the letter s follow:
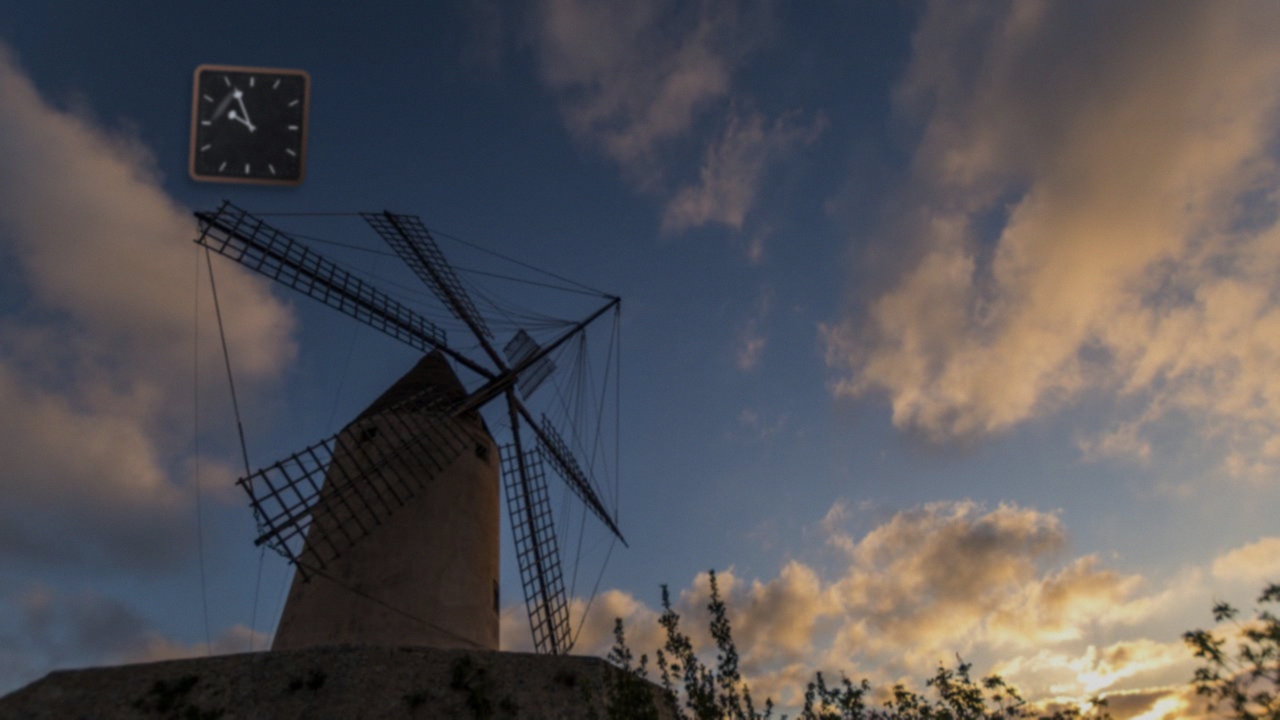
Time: 9h56
